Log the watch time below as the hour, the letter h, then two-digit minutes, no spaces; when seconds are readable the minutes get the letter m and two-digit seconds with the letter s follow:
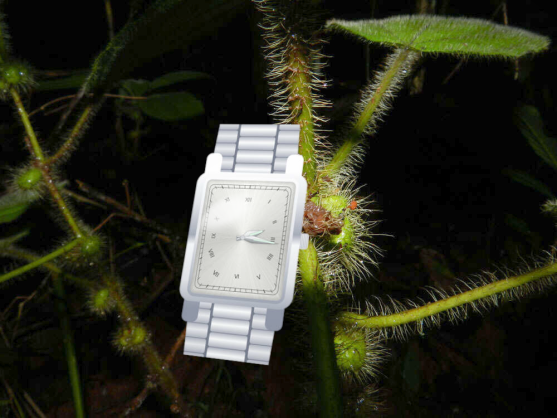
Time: 2h16
